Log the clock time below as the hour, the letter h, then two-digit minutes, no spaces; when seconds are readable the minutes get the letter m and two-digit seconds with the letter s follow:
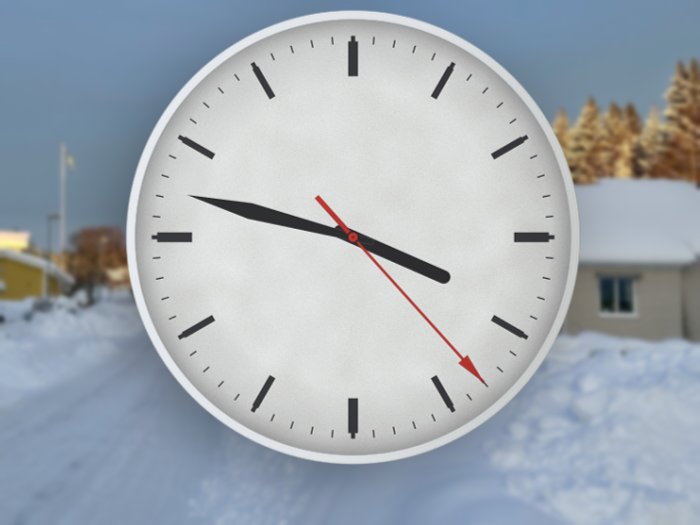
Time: 3h47m23s
